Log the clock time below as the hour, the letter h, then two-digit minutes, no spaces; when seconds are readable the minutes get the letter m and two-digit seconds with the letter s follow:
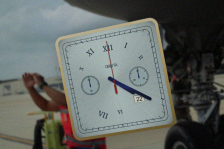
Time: 4h21
